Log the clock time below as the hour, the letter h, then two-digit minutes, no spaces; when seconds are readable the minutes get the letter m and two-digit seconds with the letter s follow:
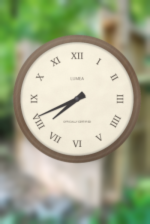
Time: 7h41
